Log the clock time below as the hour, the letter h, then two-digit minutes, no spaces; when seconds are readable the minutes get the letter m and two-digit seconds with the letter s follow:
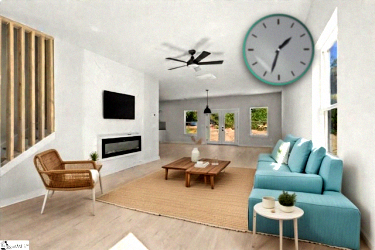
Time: 1h33
